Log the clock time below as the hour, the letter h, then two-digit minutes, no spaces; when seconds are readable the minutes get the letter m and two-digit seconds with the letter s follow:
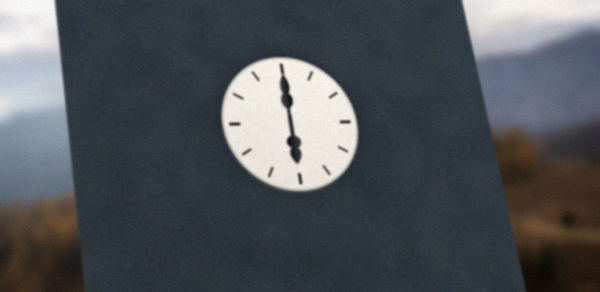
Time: 6h00
